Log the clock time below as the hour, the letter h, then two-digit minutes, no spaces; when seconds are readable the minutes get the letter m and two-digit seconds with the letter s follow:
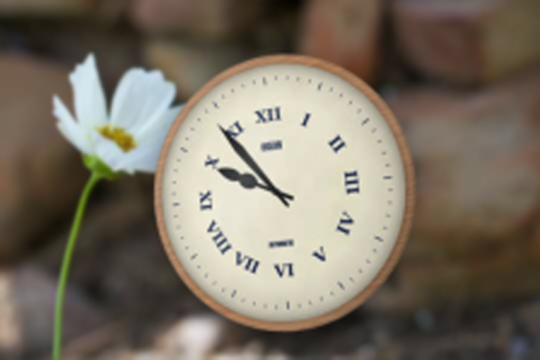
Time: 9h54
